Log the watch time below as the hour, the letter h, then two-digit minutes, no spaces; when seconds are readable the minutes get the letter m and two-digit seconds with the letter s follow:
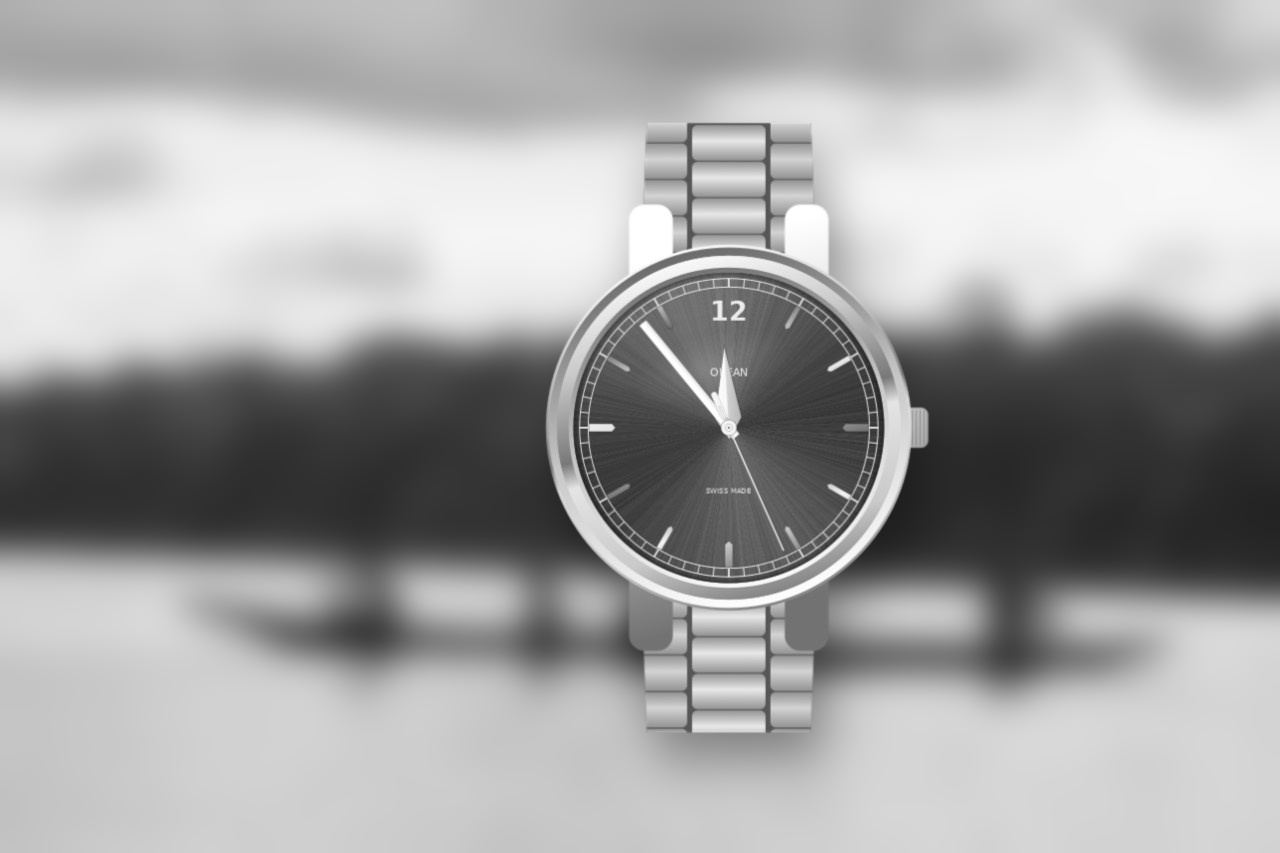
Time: 11h53m26s
